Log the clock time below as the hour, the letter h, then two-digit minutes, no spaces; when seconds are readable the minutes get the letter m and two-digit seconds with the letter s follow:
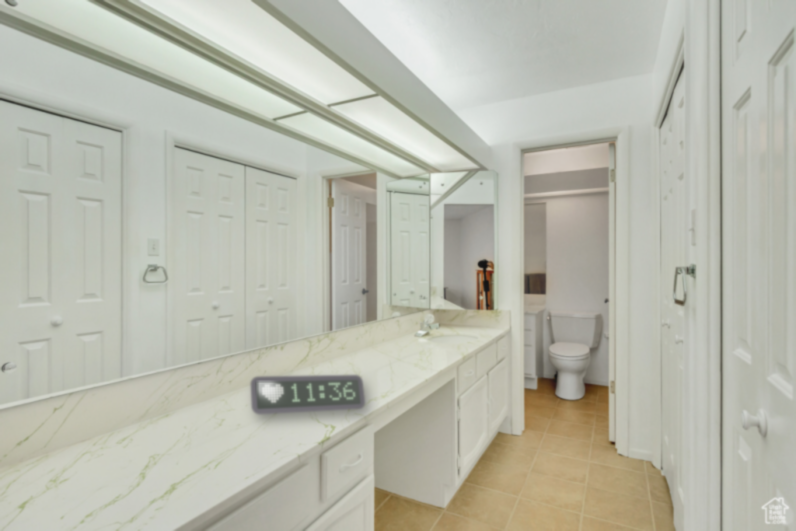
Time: 11h36
